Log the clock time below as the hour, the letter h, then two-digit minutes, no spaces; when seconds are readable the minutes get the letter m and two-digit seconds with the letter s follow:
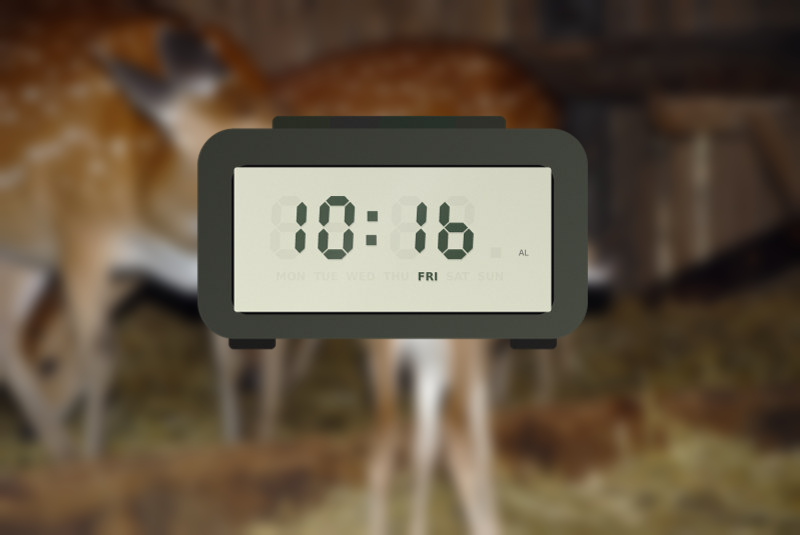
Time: 10h16
